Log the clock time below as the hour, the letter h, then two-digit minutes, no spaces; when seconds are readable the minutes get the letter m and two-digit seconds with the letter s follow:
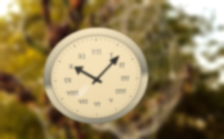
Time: 10h07
